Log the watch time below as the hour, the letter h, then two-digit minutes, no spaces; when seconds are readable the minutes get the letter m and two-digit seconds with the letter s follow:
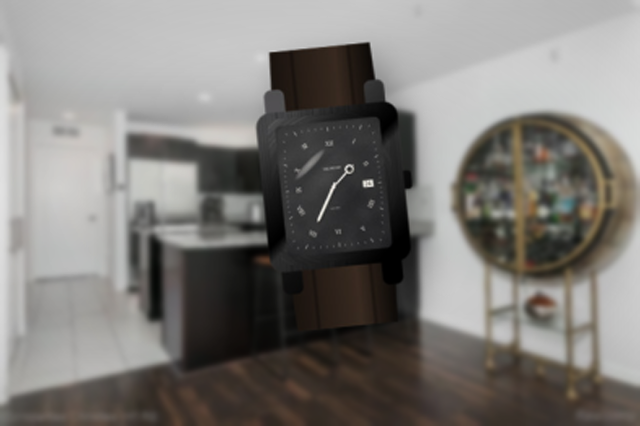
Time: 1h35
